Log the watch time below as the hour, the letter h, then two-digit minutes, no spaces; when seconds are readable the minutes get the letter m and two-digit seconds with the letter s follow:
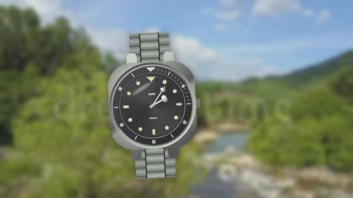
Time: 2h06
